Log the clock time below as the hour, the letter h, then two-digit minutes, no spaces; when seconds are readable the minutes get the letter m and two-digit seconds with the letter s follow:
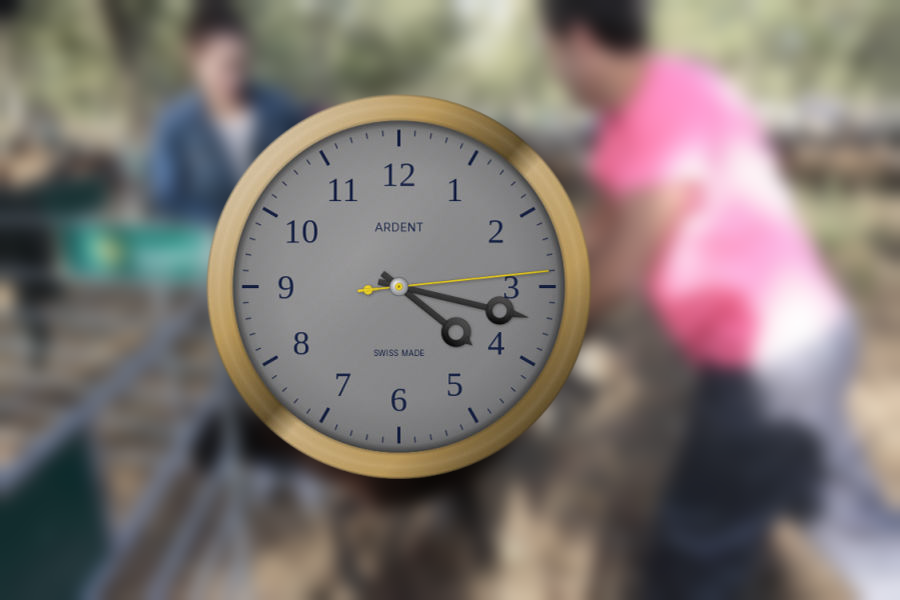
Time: 4h17m14s
